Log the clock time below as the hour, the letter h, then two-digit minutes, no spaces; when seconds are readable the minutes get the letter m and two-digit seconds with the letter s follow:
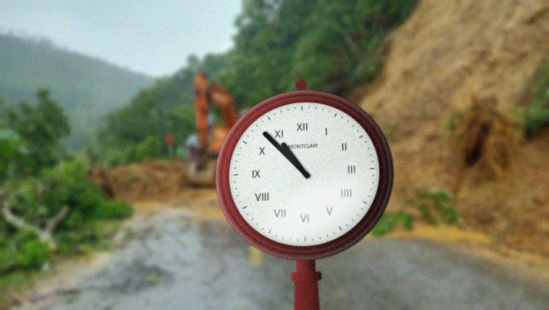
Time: 10h53
